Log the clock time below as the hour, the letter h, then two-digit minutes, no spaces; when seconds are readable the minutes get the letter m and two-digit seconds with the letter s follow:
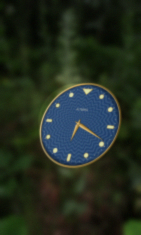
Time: 6h19
